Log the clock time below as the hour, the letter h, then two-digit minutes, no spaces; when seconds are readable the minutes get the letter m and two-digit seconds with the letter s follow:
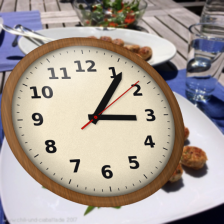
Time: 3h06m09s
